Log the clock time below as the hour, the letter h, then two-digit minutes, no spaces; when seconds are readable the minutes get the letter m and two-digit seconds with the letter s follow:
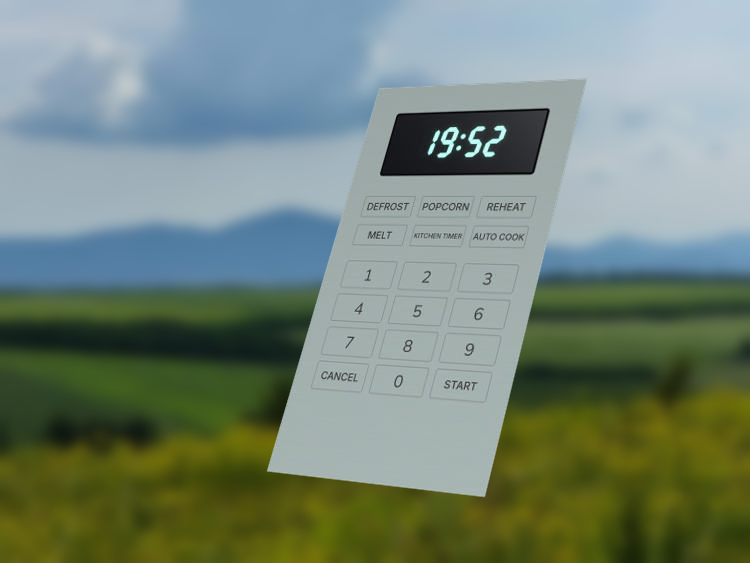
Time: 19h52
